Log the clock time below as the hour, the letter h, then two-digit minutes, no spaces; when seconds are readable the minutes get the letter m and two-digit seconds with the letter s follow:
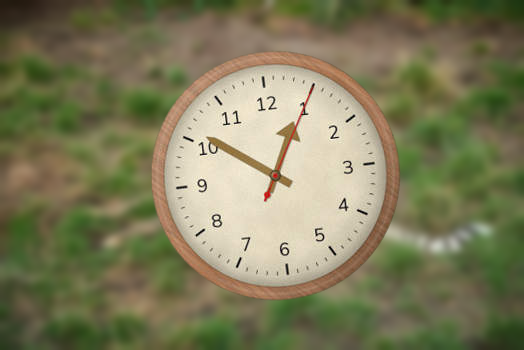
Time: 12h51m05s
